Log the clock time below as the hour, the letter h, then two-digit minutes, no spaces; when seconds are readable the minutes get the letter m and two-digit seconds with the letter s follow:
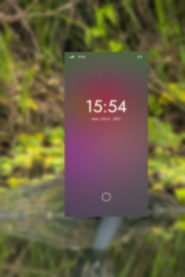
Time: 15h54
